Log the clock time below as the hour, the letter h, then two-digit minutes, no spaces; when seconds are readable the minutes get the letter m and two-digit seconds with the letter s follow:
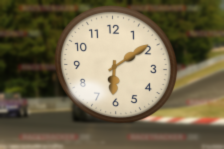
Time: 6h09
